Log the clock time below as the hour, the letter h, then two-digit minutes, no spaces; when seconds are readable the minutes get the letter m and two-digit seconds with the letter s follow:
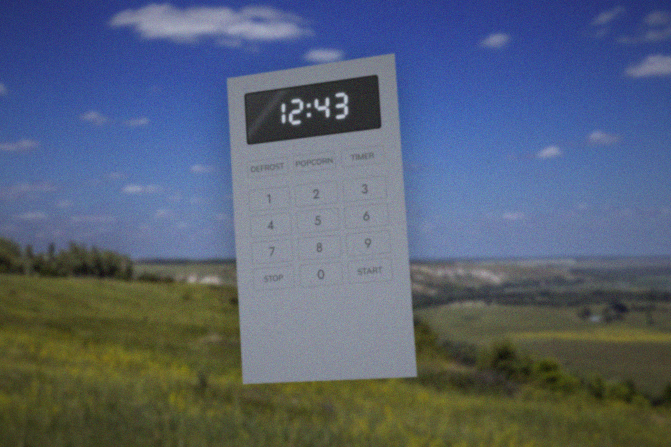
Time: 12h43
